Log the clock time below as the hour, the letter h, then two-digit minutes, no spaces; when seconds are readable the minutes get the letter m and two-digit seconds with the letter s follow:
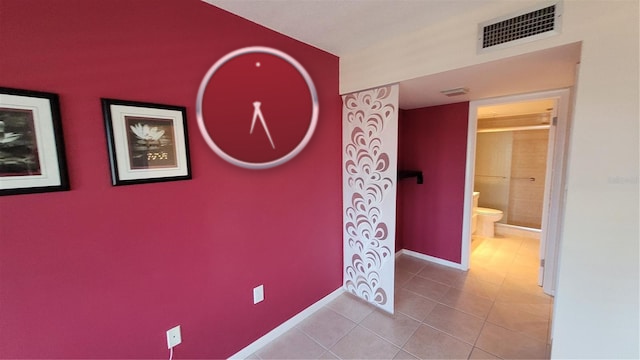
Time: 6h26
